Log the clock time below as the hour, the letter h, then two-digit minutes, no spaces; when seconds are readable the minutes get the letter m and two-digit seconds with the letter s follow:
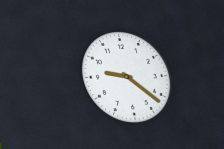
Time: 9h22
